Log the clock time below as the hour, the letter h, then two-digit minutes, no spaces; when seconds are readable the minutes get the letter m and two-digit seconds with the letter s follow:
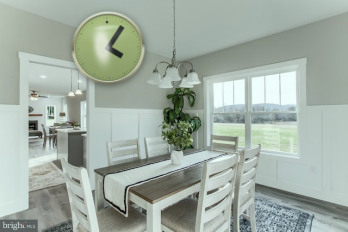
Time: 4h06
